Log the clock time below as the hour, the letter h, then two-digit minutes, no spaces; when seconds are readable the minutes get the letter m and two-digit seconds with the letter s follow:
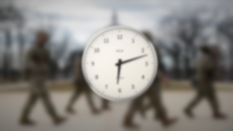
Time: 6h12
